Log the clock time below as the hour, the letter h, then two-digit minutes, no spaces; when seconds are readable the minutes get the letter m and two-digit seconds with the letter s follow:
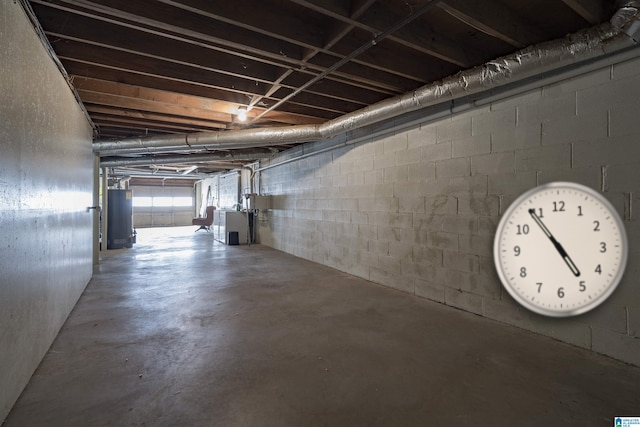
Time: 4h54
